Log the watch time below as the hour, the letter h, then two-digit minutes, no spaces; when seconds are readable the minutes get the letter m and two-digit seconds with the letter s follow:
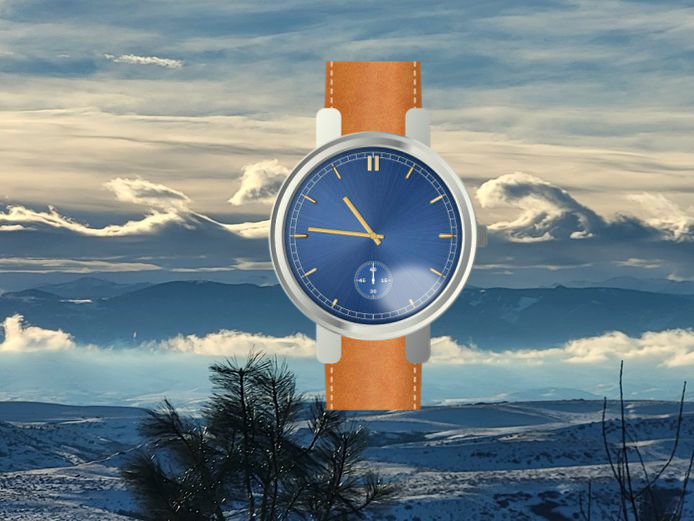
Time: 10h46
